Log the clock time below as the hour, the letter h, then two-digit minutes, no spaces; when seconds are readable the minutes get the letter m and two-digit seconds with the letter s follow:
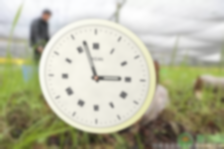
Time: 2h57
